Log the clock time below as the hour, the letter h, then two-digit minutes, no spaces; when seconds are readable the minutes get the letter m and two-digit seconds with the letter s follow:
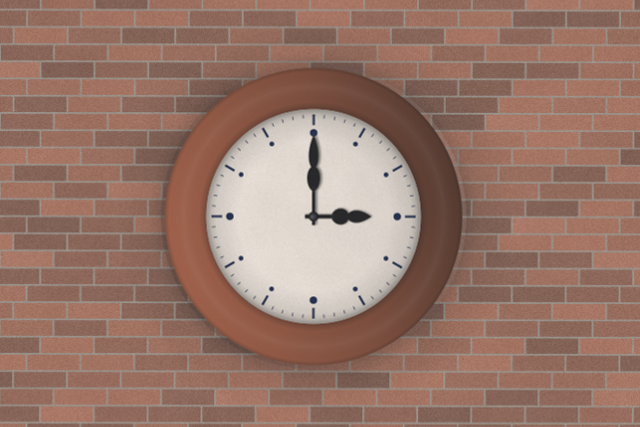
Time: 3h00
